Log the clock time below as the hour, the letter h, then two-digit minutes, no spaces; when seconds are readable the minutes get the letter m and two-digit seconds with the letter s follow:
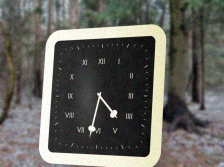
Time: 4h32
